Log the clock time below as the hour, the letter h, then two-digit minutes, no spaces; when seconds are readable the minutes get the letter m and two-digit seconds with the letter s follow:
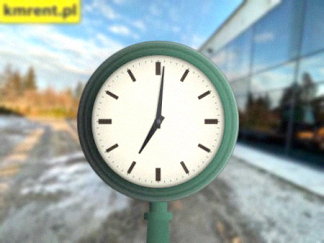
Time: 7h01
